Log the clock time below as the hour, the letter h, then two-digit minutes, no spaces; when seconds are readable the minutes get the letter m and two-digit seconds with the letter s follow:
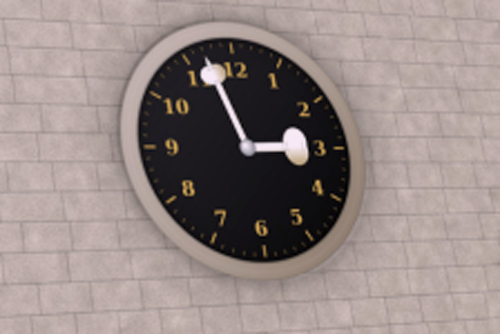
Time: 2h57
